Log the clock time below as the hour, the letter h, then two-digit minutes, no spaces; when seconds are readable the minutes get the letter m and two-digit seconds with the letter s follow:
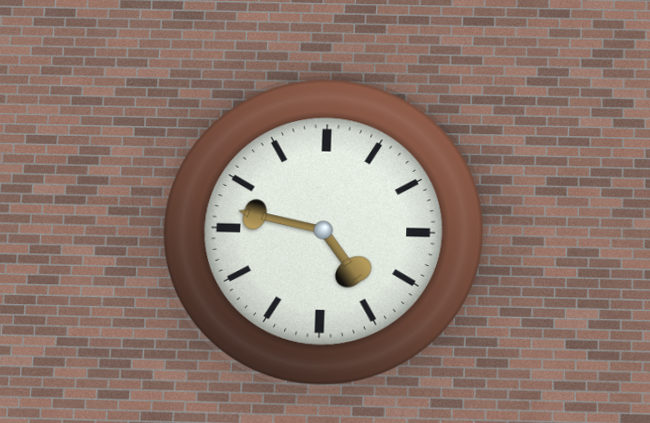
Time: 4h47
